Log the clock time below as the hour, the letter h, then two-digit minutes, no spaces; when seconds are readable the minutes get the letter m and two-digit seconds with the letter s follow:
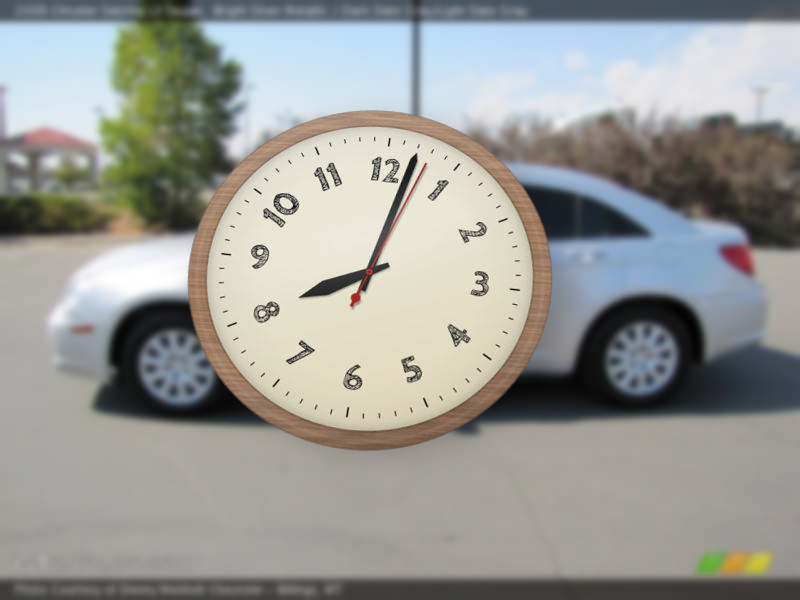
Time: 8h02m03s
